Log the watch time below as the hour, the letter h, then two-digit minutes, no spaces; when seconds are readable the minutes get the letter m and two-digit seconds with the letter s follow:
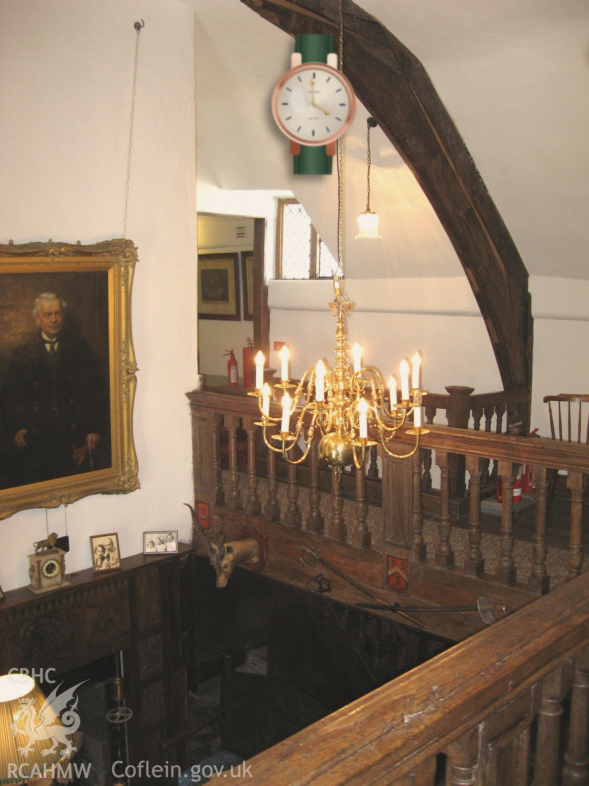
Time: 3h59
